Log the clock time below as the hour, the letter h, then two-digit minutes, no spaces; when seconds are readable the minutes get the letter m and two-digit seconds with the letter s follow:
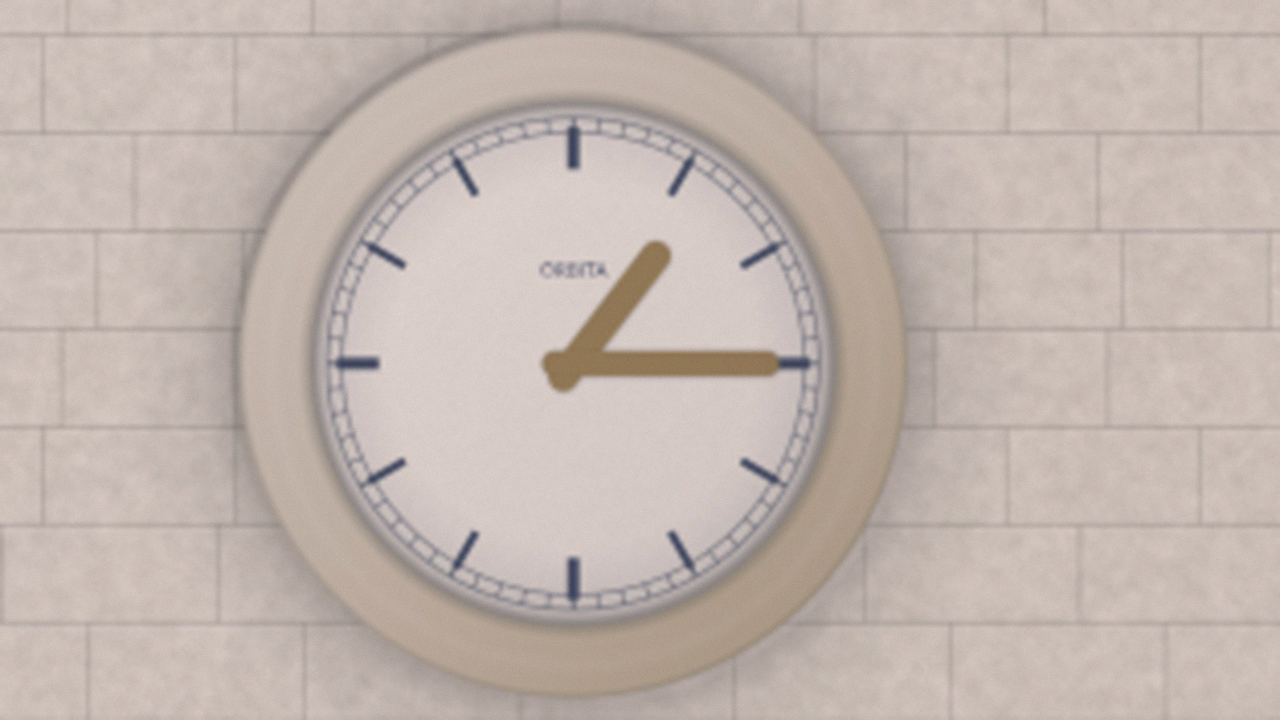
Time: 1h15
